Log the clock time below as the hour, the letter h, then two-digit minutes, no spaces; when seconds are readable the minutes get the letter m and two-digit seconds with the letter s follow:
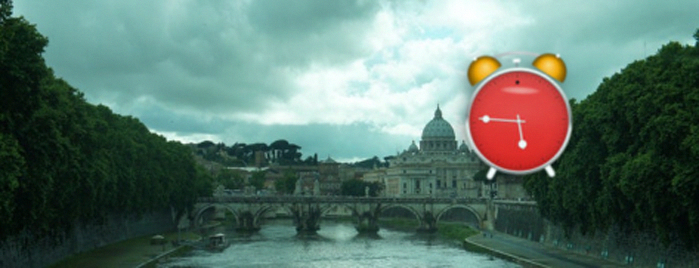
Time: 5h46
